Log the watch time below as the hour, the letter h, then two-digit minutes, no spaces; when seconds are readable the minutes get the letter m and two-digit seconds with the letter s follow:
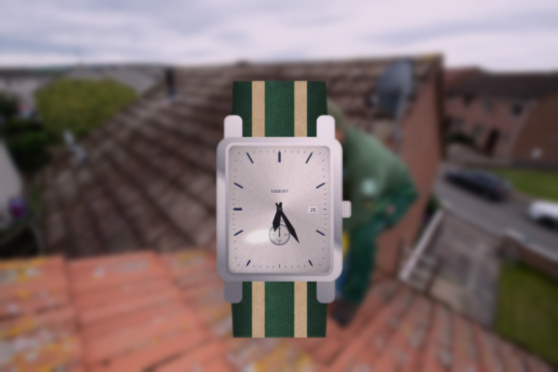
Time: 6h25
